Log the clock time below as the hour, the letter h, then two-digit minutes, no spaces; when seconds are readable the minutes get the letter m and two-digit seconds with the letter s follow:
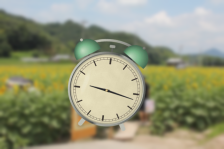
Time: 9h17
